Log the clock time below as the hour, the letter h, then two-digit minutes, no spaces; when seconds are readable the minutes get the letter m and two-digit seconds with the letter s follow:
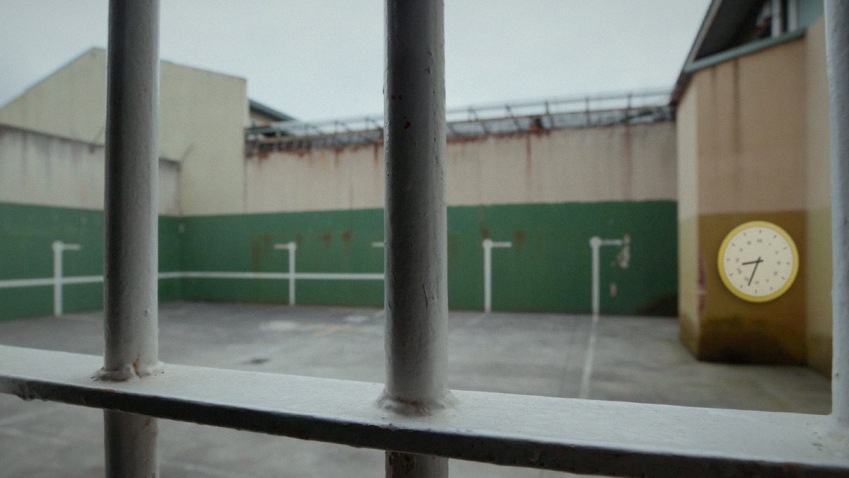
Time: 8h33
